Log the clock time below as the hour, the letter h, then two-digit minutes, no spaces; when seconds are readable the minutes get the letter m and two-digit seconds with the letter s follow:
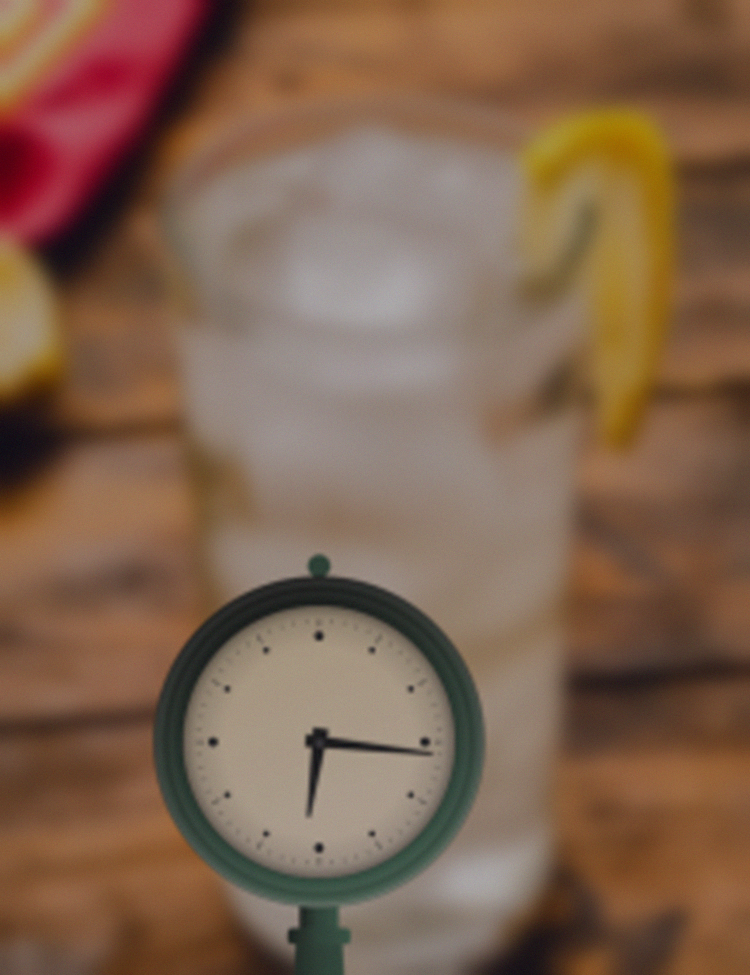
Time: 6h16
